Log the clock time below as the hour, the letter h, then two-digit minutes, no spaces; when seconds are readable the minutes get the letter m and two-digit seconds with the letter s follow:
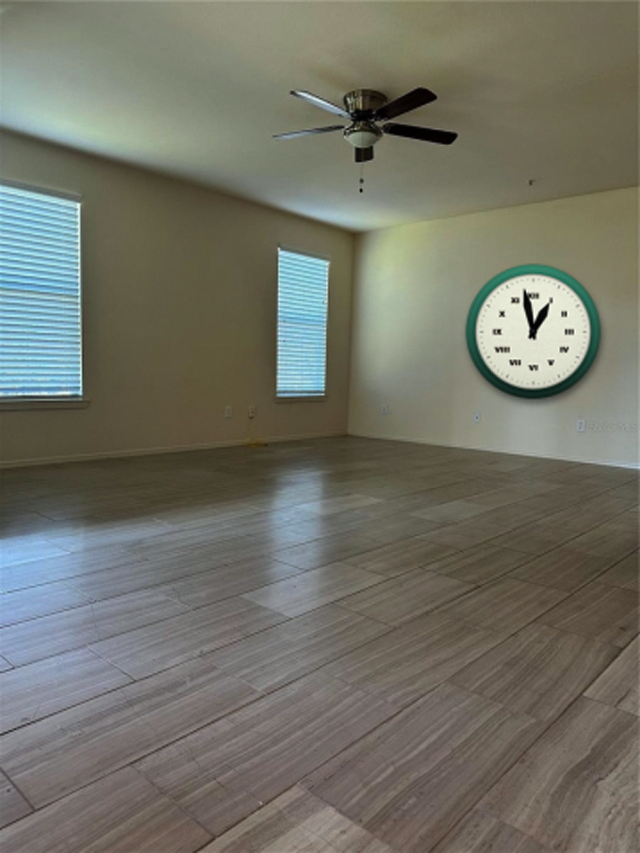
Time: 12h58
